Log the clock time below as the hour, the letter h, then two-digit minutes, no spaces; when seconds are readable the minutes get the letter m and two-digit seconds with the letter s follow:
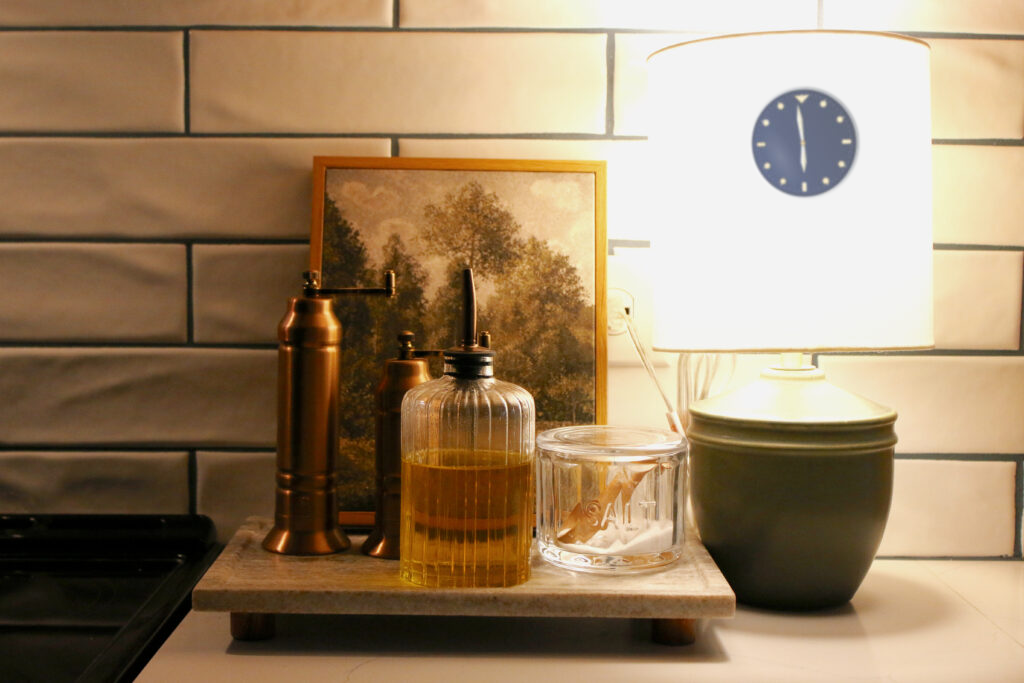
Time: 5h59
